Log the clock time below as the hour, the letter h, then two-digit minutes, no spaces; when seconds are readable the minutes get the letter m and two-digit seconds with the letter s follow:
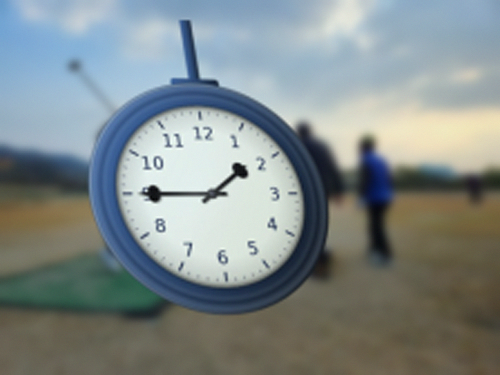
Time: 1h45
